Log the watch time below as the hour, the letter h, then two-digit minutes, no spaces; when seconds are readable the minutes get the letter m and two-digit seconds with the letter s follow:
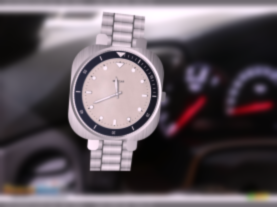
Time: 11h41
